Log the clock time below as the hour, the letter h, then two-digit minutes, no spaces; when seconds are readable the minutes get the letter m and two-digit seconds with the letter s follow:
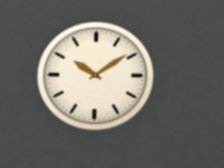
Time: 10h09
